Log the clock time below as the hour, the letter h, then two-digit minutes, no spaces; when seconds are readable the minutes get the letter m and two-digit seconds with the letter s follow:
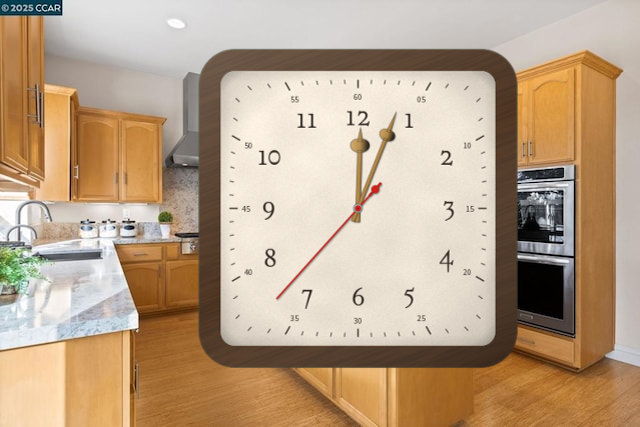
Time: 12h03m37s
